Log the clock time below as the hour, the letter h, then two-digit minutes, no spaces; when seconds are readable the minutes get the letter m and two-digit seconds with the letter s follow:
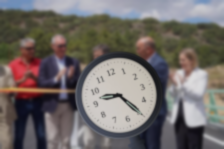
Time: 9h25
